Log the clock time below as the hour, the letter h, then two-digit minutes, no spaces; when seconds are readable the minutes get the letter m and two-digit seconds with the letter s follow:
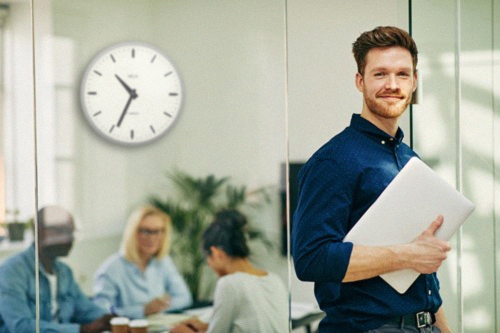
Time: 10h34
